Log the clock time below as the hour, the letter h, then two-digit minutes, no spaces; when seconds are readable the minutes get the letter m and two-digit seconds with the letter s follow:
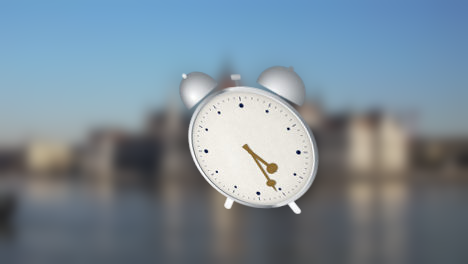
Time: 4h26
